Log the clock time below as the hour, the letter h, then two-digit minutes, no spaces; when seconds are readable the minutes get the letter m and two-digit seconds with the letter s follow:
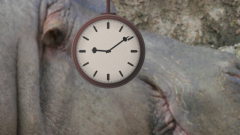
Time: 9h09
